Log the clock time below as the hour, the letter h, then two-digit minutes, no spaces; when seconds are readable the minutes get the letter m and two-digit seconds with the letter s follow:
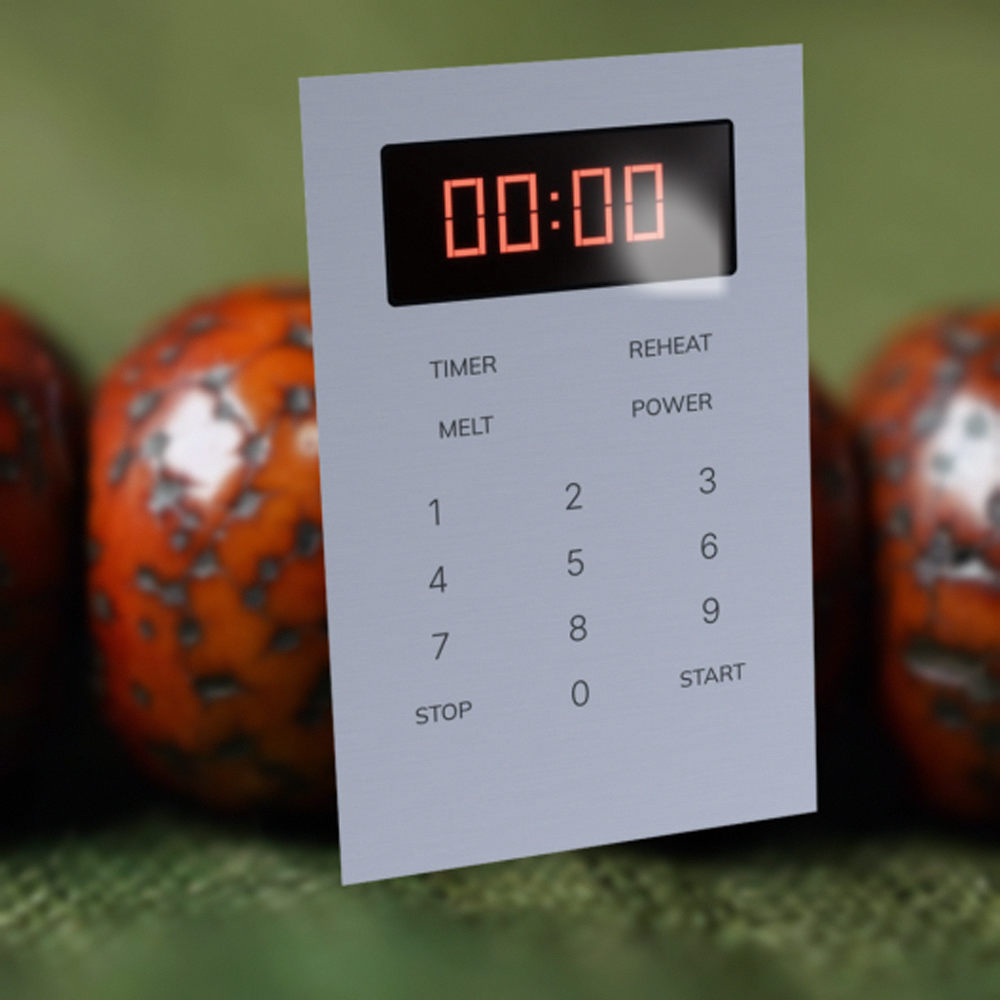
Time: 0h00
